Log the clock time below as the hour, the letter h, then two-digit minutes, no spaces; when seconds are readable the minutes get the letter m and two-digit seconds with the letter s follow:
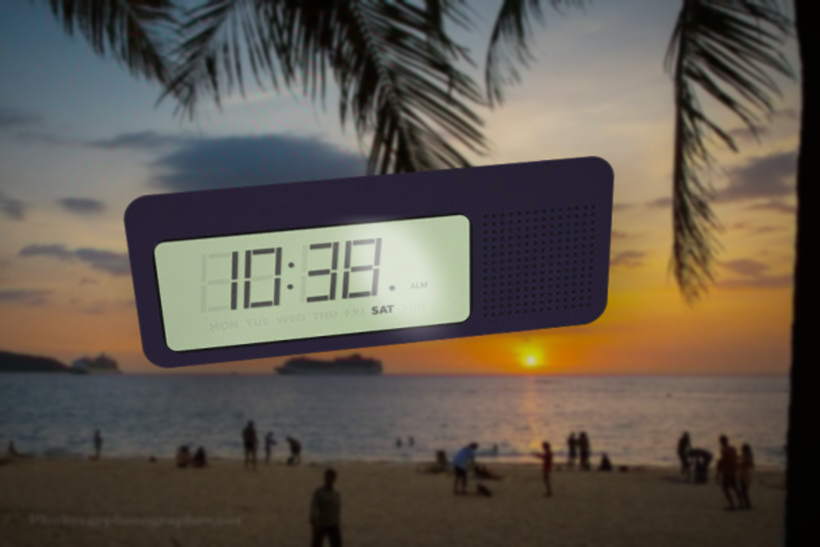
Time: 10h38
